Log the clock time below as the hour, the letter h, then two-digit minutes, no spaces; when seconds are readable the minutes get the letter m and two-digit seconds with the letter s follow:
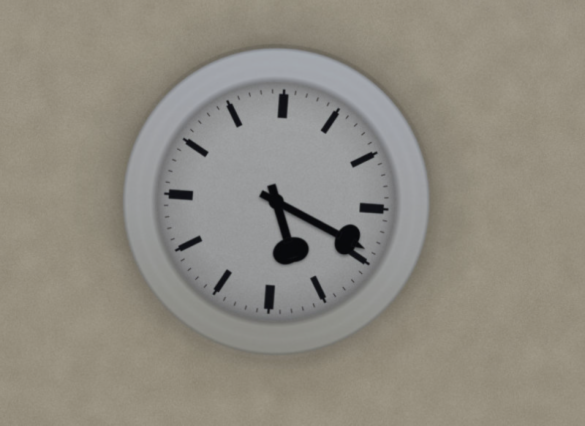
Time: 5h19
